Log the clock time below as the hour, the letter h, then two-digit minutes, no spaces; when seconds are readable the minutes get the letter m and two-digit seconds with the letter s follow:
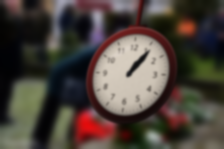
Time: 1h06
